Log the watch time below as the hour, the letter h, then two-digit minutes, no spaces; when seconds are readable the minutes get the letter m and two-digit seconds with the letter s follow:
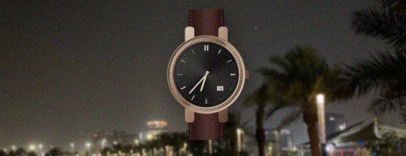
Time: 6h37
